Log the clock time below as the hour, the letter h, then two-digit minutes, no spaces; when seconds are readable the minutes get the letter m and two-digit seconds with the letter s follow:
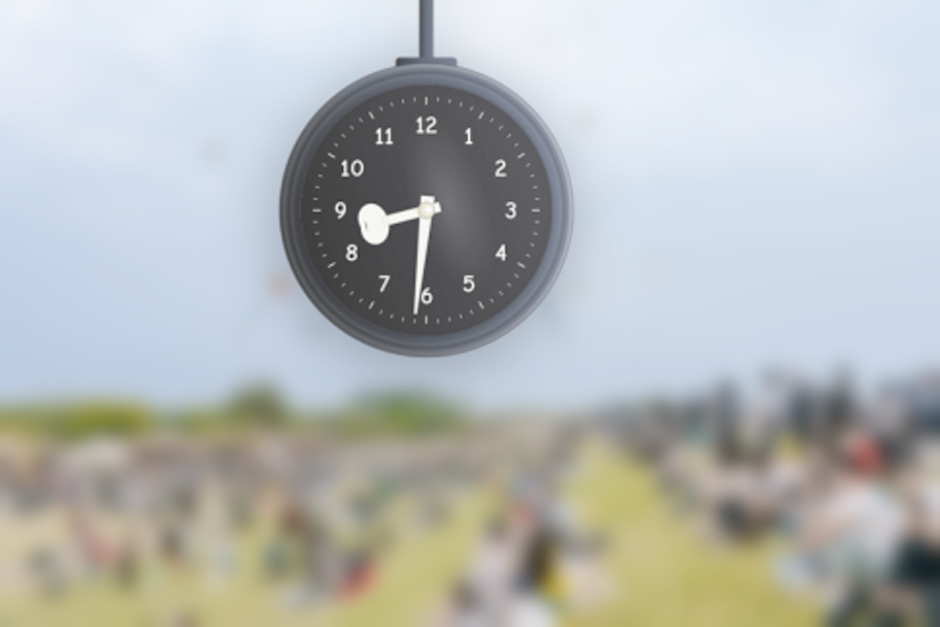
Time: 8h31
